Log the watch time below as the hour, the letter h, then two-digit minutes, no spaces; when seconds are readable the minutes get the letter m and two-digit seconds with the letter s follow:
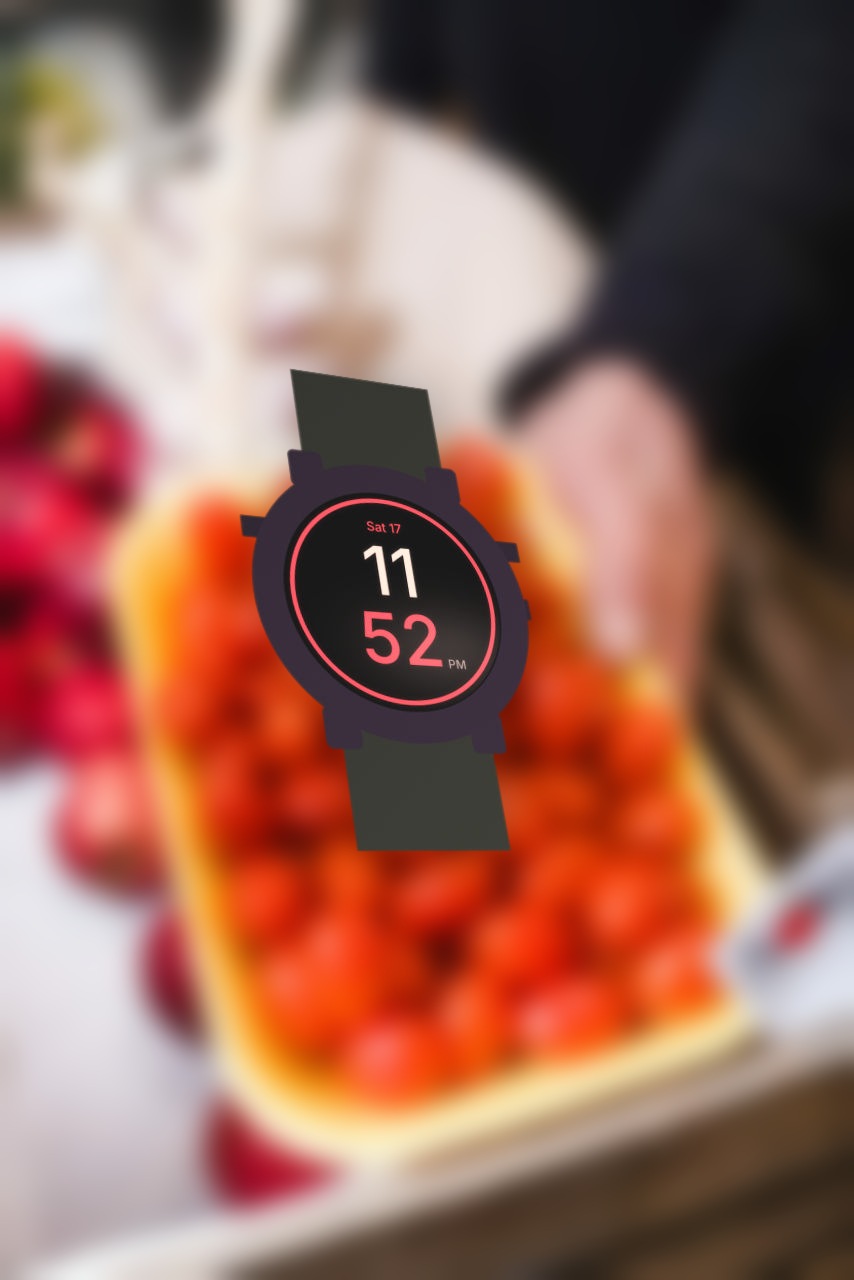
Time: 11h52
